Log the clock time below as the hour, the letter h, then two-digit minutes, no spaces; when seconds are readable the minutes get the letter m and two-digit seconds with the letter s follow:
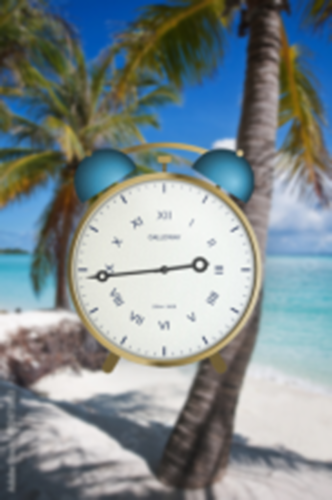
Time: 2h44
